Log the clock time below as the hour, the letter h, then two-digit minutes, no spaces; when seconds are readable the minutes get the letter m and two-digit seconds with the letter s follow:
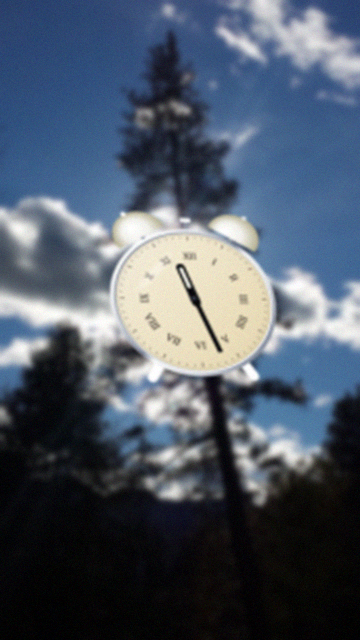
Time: 11h27
